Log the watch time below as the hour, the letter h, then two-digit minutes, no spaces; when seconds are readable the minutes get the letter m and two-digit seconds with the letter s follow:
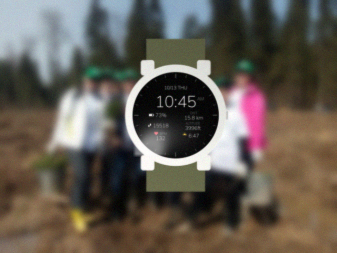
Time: 10h45
